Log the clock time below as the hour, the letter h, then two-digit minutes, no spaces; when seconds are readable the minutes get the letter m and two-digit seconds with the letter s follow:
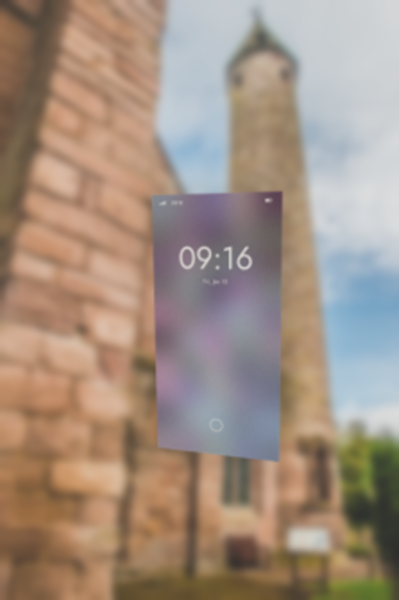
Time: 9h16
